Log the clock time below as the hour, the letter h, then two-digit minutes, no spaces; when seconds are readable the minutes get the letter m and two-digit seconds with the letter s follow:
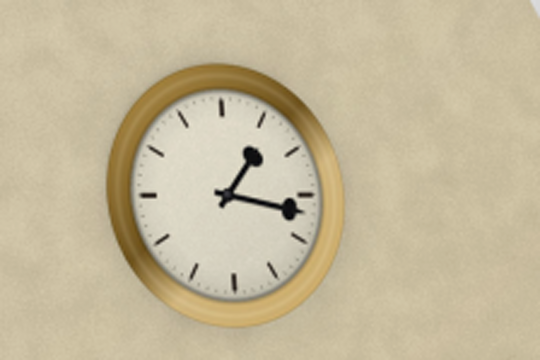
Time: 1h17
